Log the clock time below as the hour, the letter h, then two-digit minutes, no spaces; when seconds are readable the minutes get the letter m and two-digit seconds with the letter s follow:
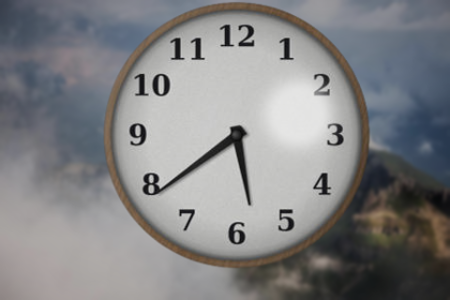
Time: 5h39
